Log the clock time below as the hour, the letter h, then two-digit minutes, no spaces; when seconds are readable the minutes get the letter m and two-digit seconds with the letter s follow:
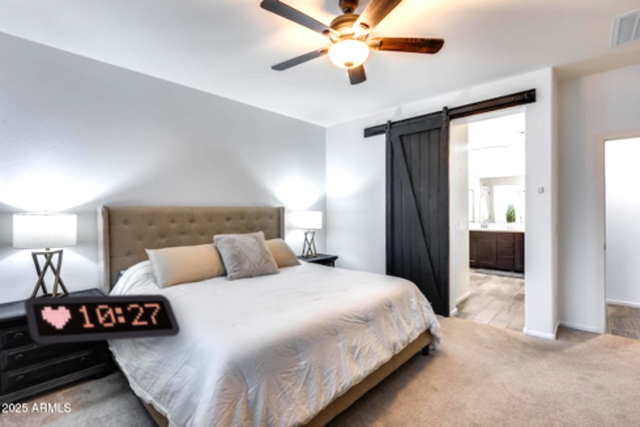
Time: 10h27
